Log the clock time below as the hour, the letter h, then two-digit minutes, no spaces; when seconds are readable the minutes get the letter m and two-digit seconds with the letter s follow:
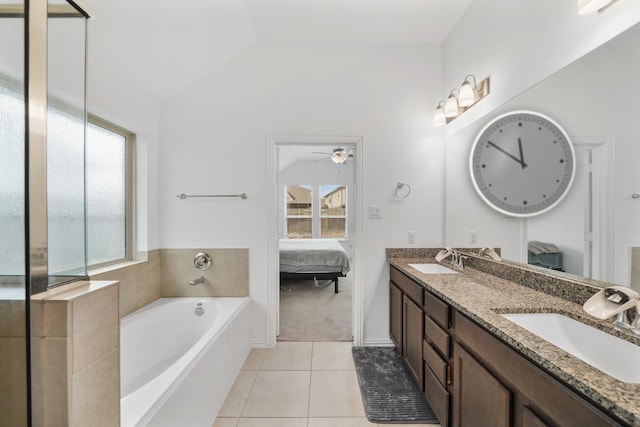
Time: 11h51
